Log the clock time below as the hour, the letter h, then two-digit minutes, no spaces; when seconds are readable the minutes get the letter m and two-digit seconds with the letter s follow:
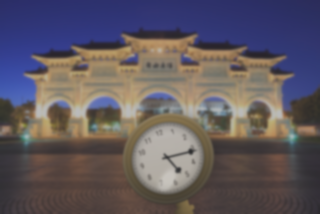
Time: 5h16
